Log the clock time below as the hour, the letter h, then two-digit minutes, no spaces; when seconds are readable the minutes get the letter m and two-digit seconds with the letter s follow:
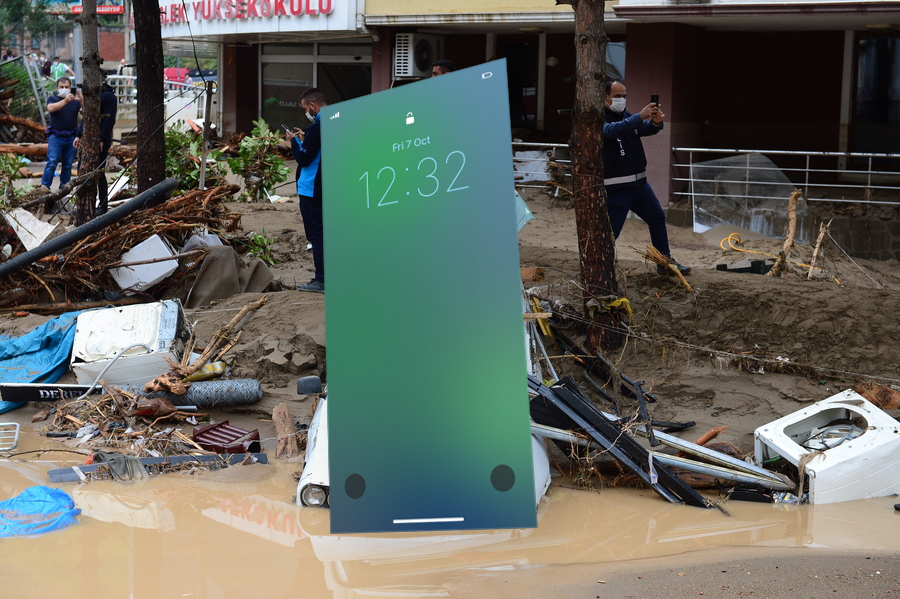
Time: 12h32
